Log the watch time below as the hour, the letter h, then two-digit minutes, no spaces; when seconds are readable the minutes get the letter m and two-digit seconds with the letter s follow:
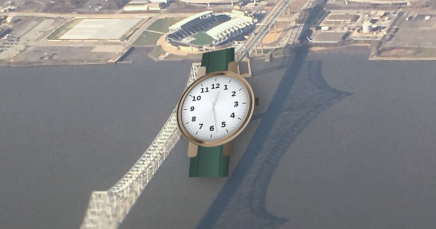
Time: 12h28
